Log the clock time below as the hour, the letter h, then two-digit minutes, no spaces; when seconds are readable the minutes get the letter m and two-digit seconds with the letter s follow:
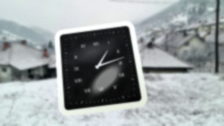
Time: 1h13
